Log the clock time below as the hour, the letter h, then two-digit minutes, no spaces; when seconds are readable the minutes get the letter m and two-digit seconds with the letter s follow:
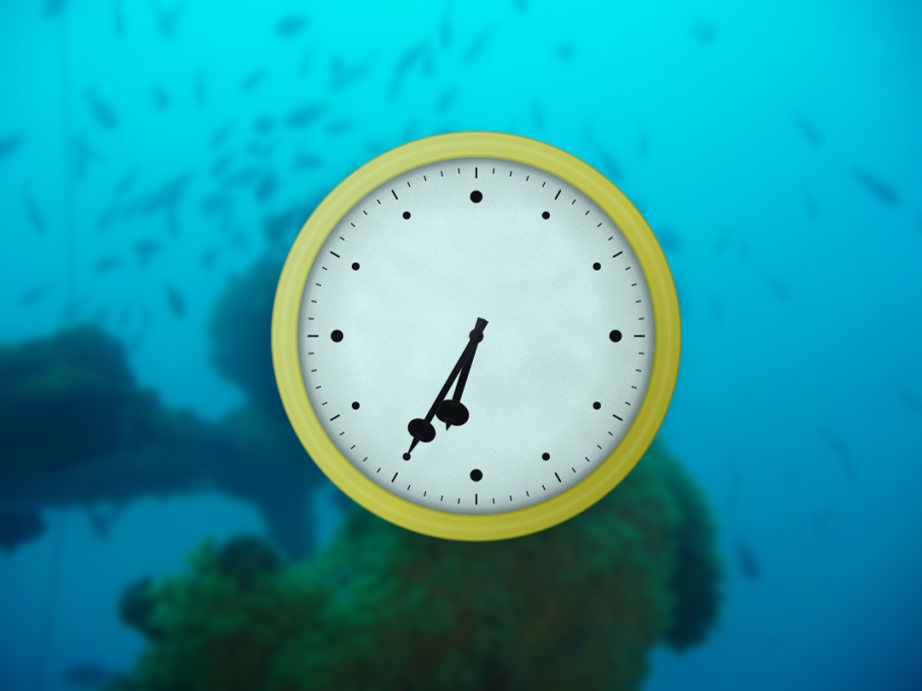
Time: 6h35
